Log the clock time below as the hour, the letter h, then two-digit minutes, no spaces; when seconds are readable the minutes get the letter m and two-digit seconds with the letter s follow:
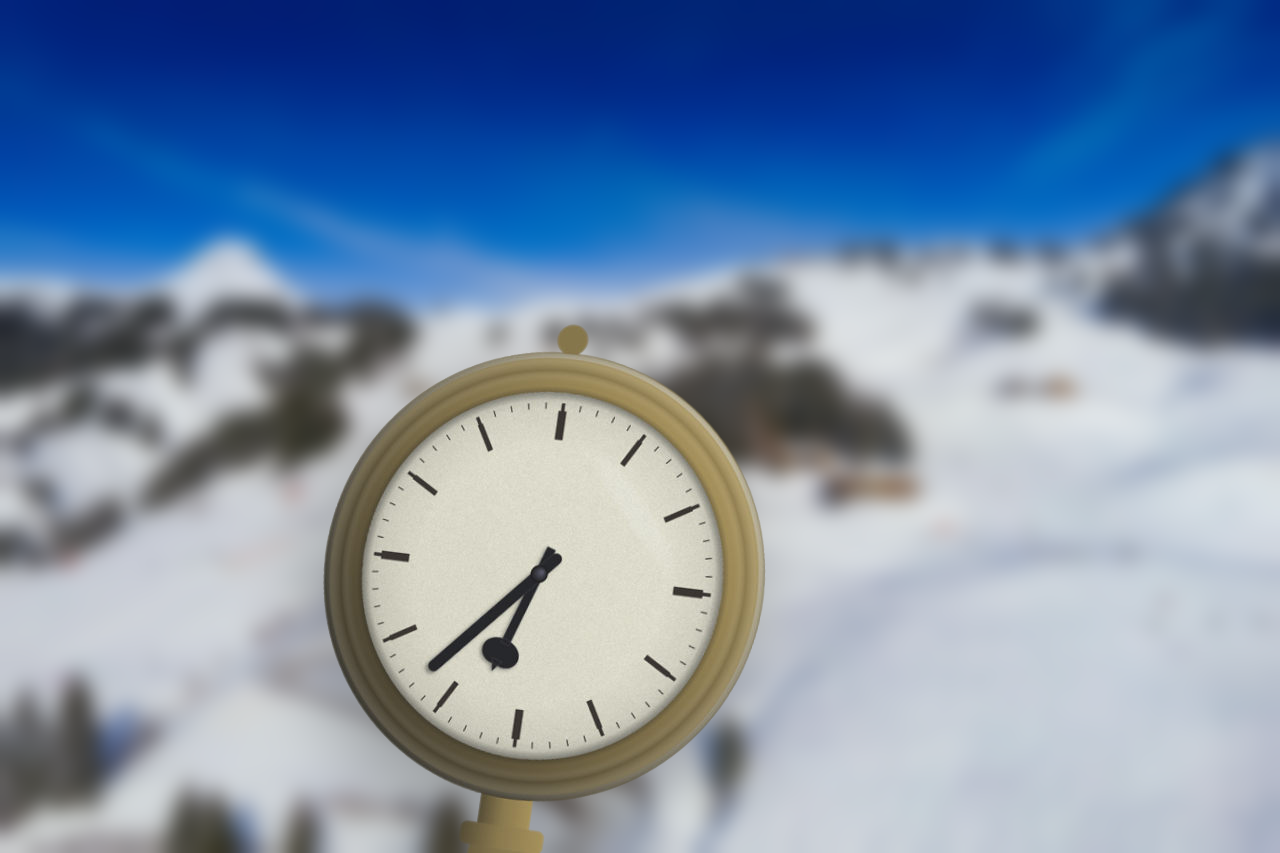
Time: 6h37
